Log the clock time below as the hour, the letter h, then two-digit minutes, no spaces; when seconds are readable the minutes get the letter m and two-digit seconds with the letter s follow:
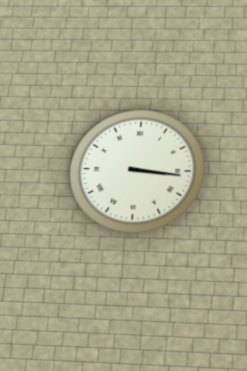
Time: 3h16
